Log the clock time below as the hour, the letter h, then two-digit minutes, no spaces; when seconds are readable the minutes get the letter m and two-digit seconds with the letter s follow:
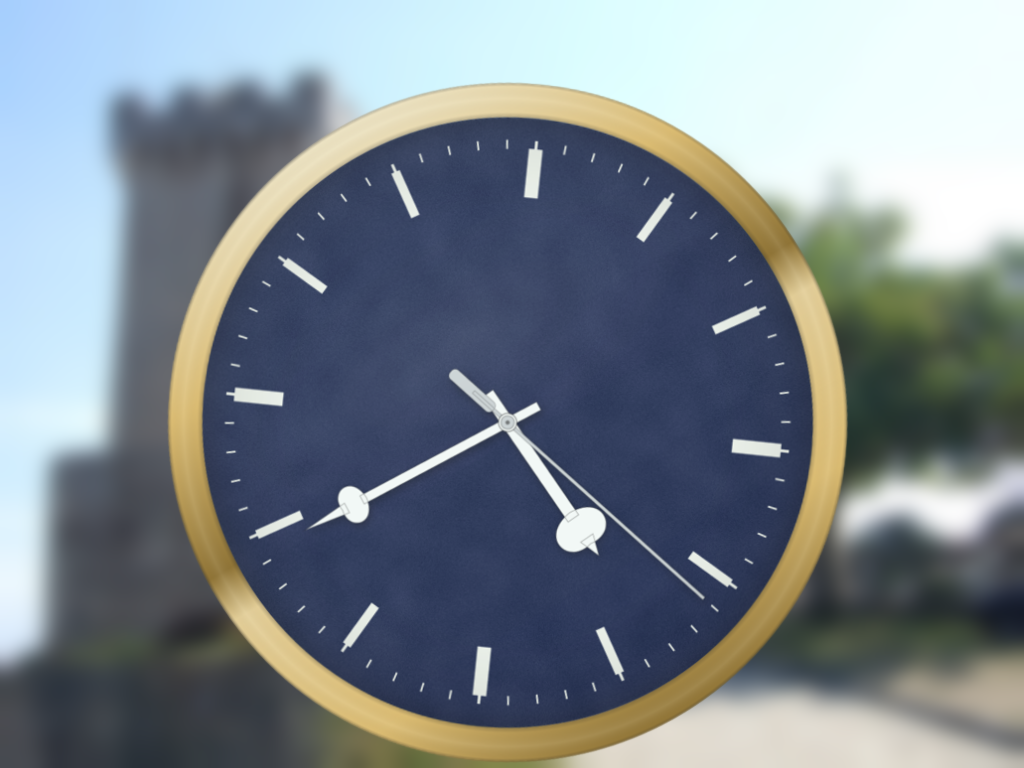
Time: 4h39m21s
